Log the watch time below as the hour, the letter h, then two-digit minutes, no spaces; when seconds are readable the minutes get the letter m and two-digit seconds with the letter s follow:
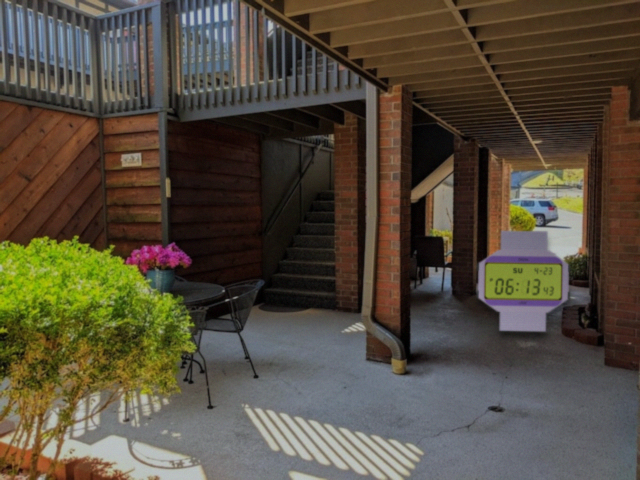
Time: 6h13
